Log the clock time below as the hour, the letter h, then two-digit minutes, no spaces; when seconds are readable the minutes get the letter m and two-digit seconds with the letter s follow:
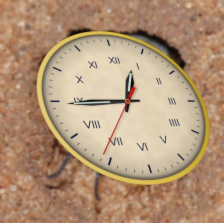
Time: 12h44m36s
